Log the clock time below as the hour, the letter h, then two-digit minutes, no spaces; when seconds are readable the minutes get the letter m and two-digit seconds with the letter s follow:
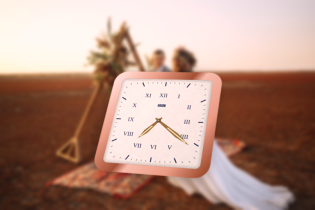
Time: 7h21
